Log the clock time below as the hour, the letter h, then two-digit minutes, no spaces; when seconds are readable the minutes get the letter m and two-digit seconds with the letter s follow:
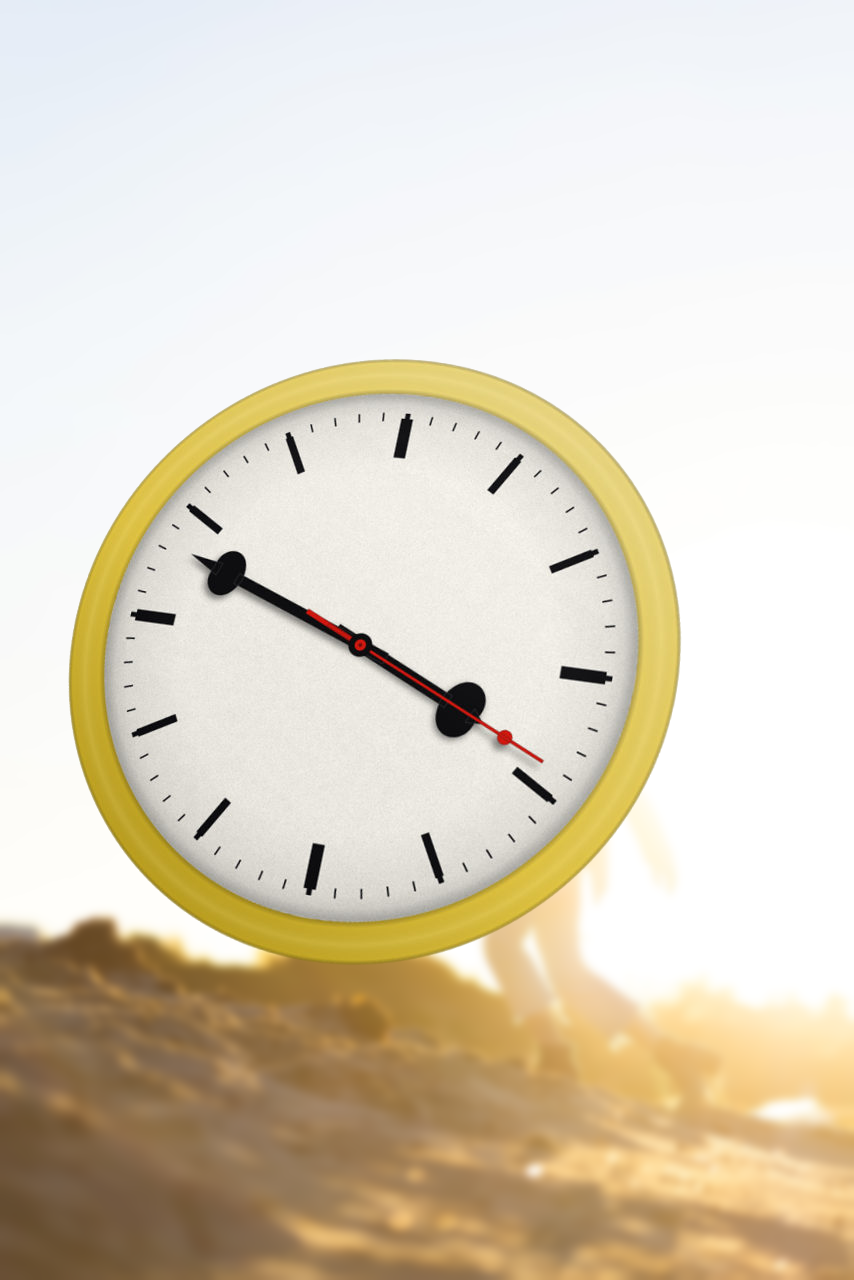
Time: 3h48m19s
